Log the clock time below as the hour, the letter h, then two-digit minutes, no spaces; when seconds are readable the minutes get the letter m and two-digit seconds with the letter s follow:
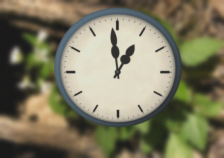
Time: 12h59
